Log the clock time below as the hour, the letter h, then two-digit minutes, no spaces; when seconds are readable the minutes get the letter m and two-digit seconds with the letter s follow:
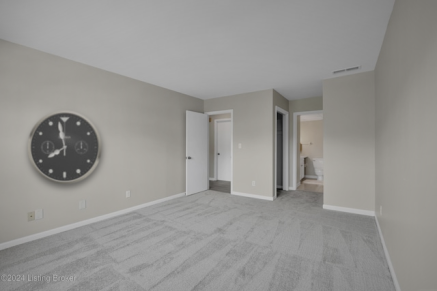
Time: 7h58
